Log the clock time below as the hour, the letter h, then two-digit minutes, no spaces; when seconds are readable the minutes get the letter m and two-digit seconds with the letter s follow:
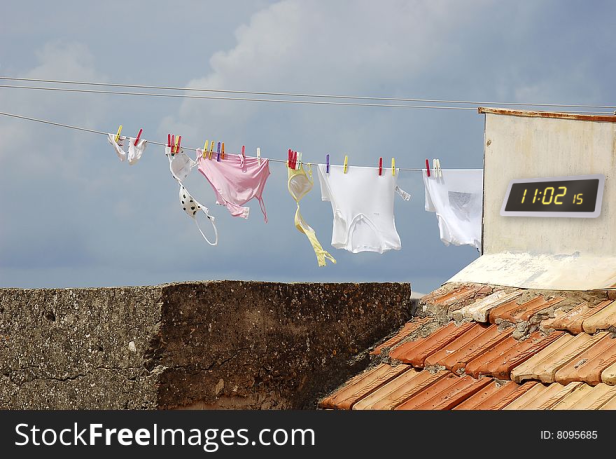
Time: 11h02m15s
